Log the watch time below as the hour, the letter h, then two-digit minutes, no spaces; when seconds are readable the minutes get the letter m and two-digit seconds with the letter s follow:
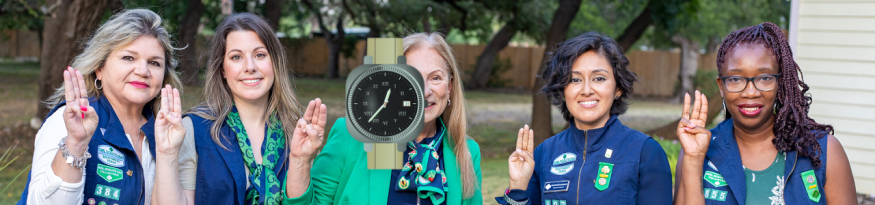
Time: 12h37
